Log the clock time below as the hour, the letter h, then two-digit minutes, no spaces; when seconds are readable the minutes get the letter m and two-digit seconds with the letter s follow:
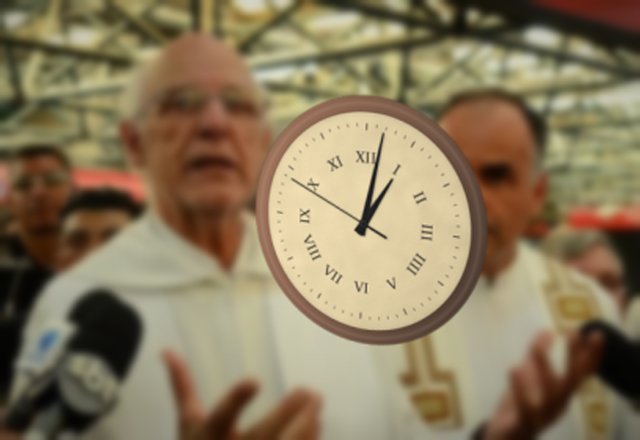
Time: 1h01m49s
